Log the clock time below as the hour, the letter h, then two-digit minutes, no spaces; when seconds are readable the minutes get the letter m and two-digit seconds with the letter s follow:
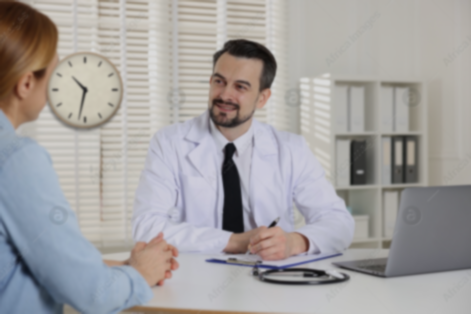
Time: 10h32
